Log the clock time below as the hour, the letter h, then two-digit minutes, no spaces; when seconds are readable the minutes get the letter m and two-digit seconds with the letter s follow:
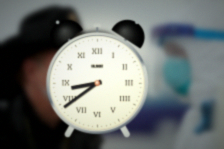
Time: 8h39
